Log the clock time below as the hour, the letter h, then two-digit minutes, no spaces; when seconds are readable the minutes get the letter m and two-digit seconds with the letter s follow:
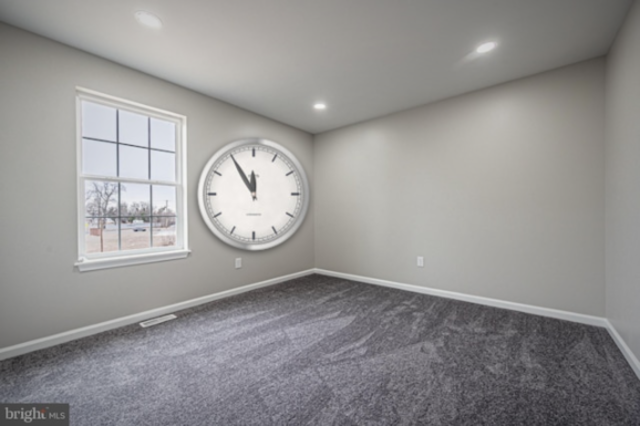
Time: 11h55
